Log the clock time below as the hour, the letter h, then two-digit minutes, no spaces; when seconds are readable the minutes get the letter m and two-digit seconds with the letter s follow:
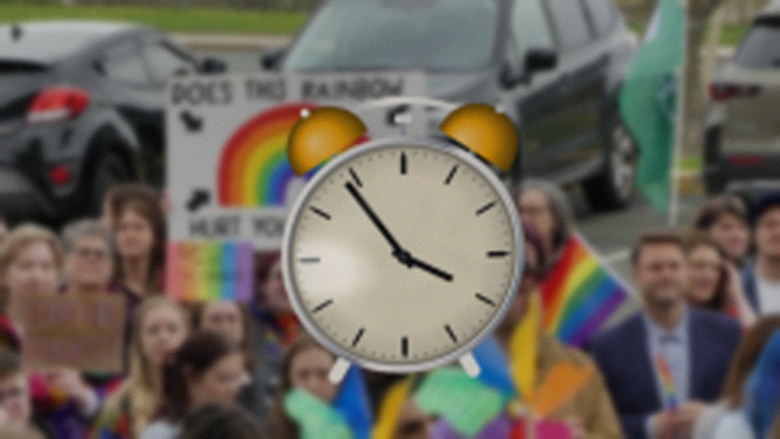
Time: 3h54
